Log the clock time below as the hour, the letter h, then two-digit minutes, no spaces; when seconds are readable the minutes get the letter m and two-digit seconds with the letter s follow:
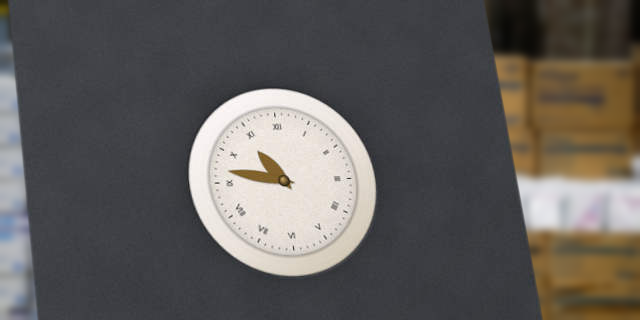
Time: 10h47
